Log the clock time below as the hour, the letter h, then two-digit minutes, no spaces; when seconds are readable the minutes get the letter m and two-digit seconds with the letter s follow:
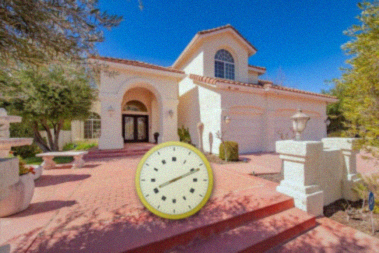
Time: 8h11
